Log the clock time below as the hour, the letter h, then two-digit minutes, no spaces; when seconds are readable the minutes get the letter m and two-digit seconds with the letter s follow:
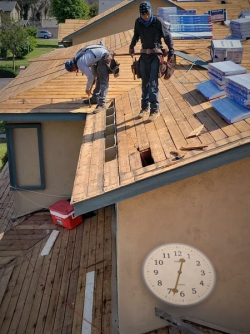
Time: 12h33
